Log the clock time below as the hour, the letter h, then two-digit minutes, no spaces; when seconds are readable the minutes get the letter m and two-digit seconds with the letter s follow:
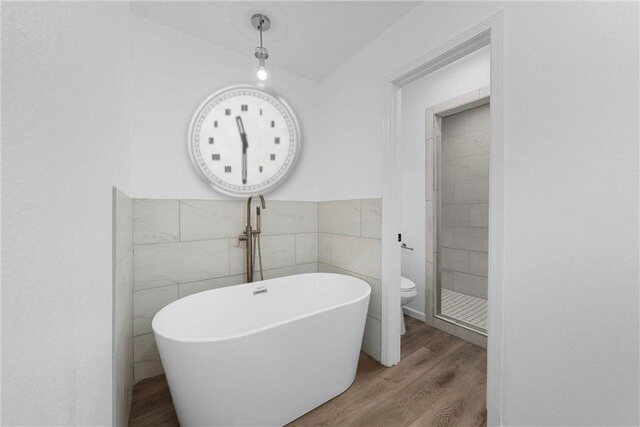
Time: 11h30
